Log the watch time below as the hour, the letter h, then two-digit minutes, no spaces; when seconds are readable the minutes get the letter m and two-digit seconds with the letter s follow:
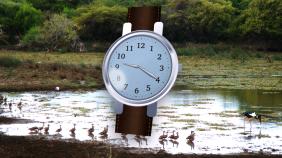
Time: 9h20
